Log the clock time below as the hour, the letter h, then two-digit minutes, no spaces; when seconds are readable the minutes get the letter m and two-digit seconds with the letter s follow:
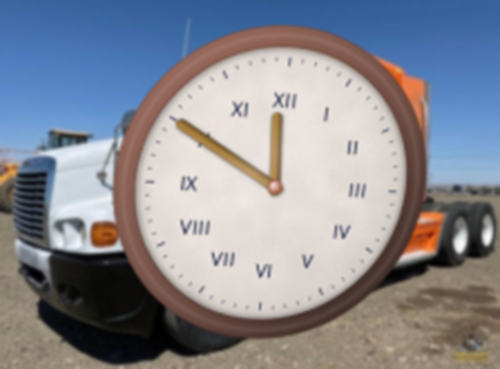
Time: 11h50
